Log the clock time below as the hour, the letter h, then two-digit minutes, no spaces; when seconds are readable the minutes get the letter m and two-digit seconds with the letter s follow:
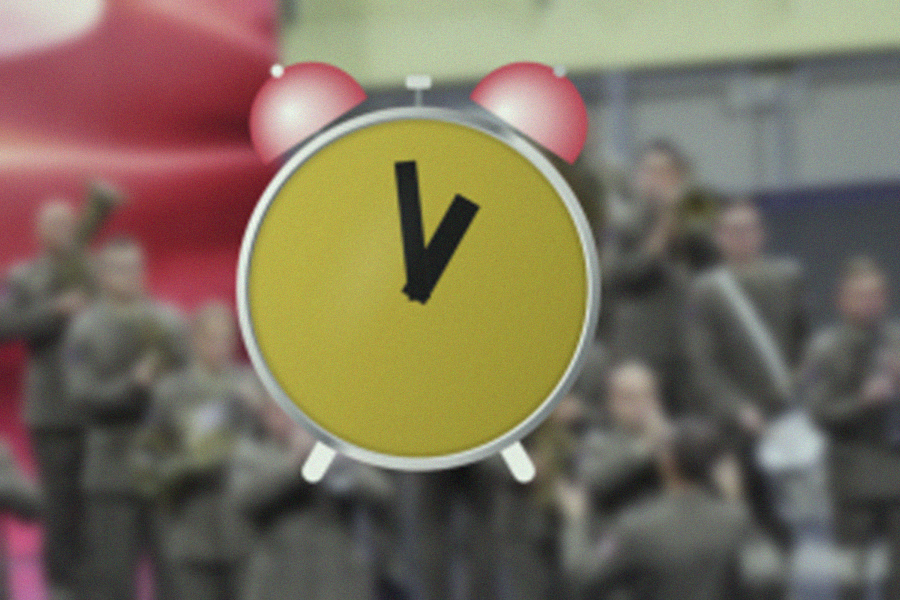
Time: 12h59
